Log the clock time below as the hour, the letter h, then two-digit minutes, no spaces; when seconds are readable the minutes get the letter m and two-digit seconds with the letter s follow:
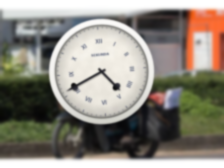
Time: 4h41
